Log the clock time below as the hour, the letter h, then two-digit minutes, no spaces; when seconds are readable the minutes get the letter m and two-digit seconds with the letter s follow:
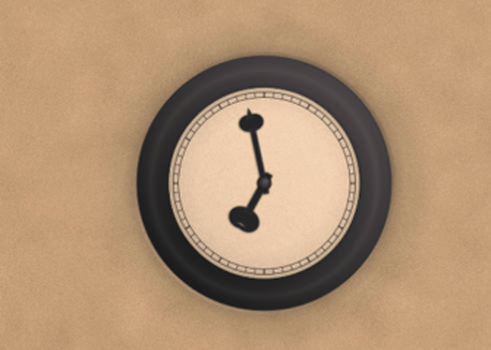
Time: 6h58
